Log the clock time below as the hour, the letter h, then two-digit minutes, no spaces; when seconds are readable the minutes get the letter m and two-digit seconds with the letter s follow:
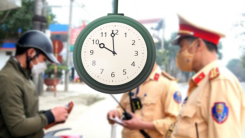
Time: 9h59
